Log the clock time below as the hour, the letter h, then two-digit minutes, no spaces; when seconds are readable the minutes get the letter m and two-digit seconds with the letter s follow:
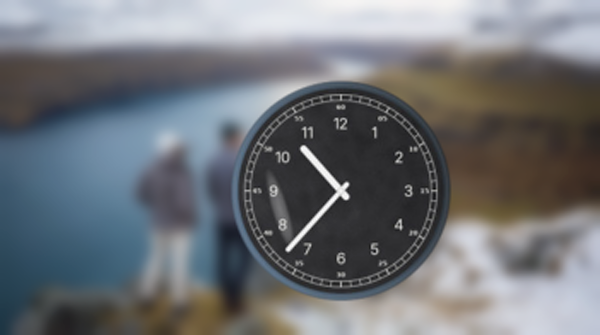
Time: 10h37
